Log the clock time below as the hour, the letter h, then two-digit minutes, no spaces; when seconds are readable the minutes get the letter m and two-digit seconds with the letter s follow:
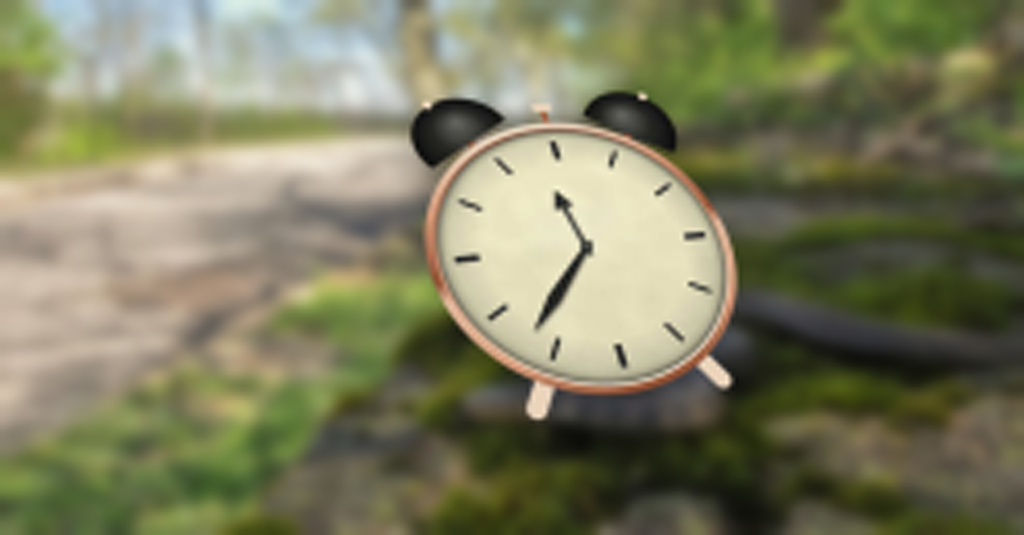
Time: 11h37
